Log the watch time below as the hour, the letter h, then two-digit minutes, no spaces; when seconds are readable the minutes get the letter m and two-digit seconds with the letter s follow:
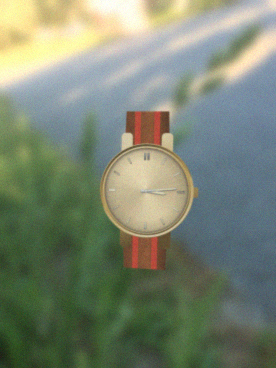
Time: 3h14
